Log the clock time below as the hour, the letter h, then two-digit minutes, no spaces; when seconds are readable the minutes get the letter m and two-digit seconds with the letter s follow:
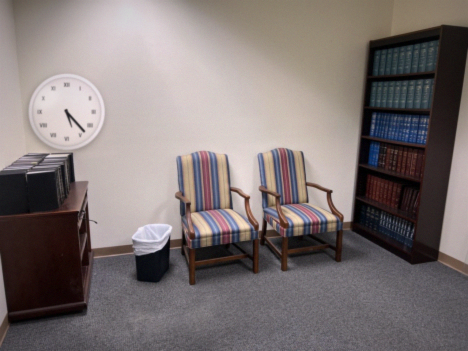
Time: 5h23
